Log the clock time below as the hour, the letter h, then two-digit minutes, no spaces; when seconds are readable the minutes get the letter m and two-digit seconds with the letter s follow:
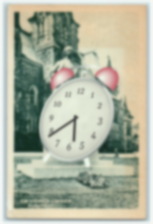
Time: 5h39
